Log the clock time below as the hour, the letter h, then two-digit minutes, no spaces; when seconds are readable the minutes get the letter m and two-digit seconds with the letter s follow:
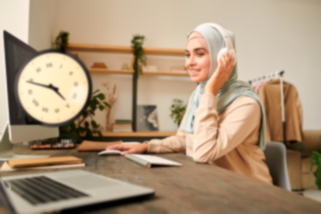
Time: 4h49
